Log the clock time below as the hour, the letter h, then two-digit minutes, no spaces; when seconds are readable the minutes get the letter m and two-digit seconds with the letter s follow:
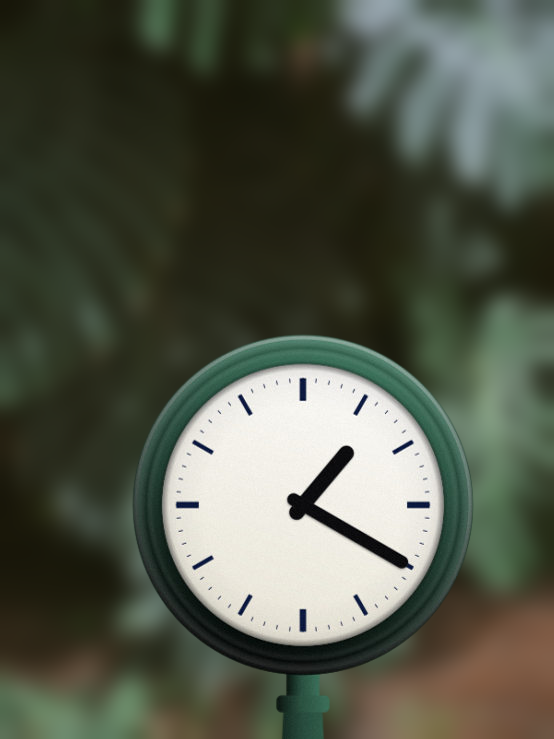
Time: 1h20
